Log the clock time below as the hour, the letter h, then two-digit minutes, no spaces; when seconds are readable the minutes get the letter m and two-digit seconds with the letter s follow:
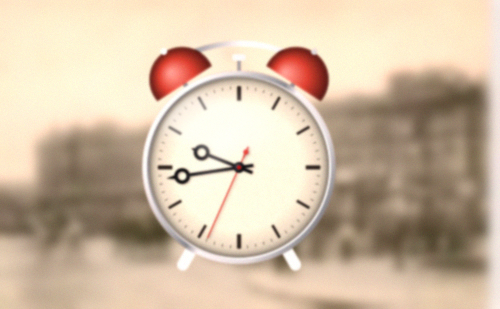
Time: 9h43m34s
